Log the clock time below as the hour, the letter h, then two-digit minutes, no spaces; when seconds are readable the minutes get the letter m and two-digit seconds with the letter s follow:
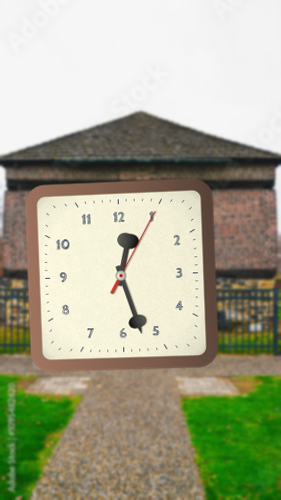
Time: 12h27m05s
